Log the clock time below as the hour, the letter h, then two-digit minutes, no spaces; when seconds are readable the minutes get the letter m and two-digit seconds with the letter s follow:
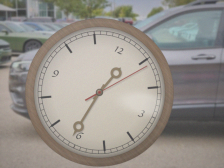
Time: 12h31m06s
